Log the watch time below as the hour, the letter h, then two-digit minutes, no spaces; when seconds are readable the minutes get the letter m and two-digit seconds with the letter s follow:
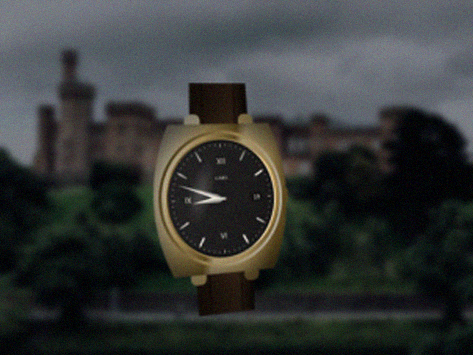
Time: 8h48
